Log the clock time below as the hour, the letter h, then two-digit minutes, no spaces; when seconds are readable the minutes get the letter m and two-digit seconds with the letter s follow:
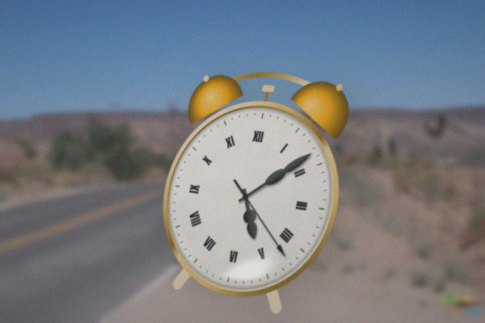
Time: 5h08m22s
